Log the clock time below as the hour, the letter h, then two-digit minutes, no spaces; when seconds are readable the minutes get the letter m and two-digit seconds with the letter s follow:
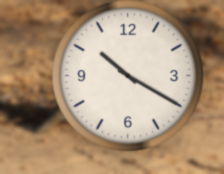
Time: 10h20
